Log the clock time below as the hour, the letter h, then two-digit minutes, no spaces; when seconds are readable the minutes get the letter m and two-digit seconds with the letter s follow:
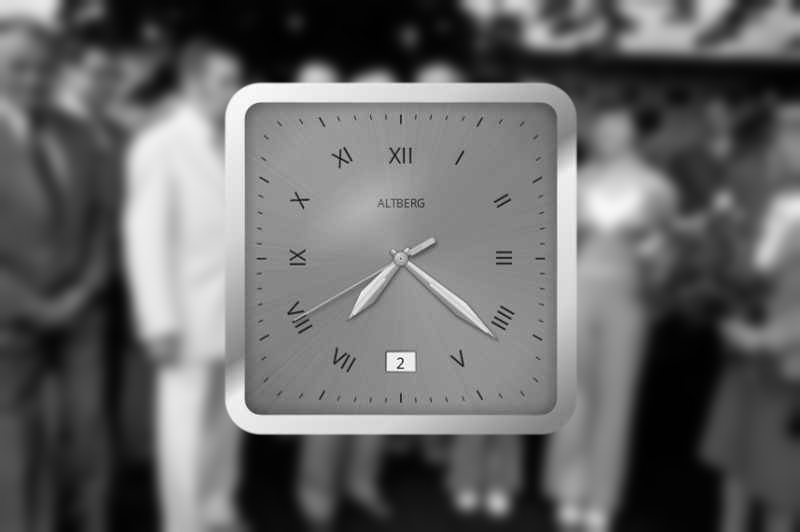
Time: 7h21m40s
